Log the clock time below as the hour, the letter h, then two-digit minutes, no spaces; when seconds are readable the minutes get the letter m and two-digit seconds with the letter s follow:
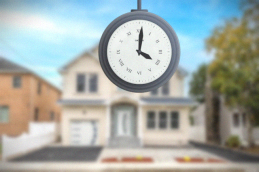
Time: 4h01
